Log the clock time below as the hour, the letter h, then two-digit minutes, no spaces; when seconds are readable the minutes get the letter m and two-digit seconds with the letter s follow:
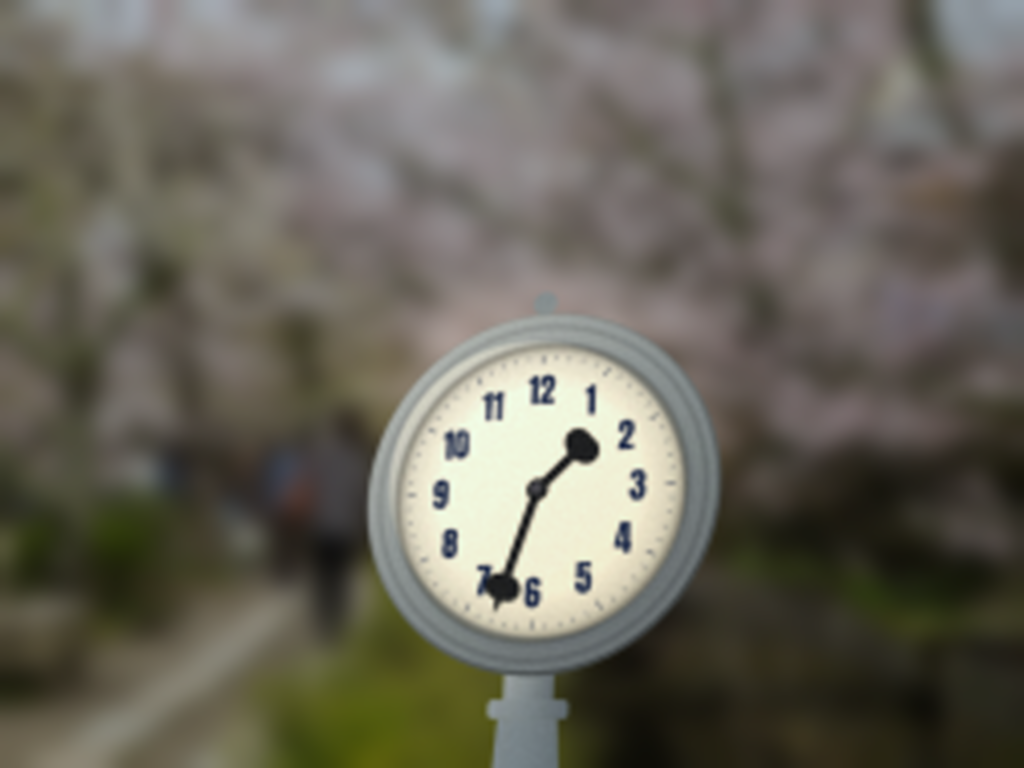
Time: 1h33
